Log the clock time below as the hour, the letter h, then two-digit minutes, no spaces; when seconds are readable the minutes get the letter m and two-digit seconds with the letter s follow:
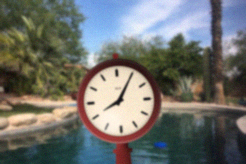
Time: 8h05
